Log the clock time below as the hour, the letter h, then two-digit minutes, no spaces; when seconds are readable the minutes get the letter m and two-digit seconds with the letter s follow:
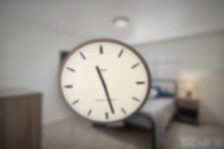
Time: 11h28
